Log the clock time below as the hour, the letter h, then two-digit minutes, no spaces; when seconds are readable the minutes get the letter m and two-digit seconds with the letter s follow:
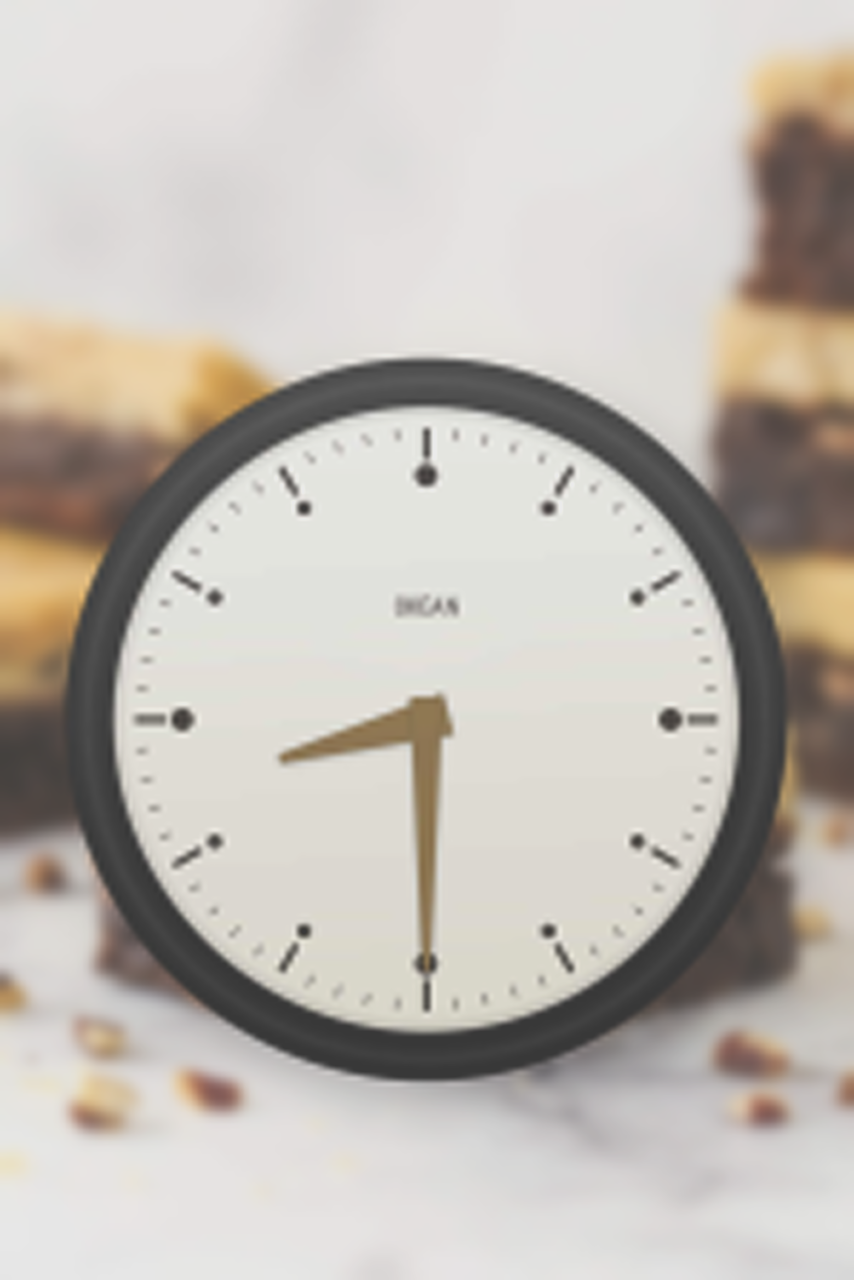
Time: 8h30
